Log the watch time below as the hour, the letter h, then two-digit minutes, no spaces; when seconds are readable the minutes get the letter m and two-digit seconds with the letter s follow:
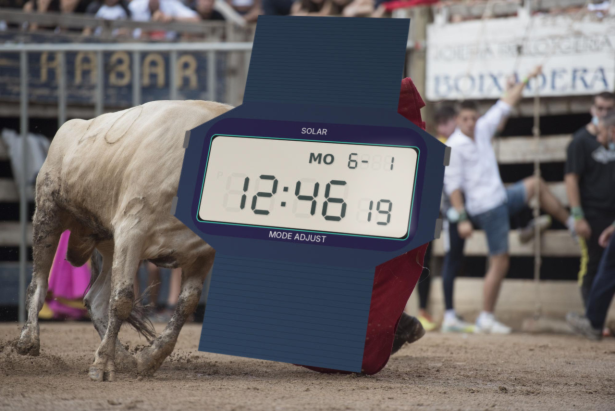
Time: 12h46m19s
